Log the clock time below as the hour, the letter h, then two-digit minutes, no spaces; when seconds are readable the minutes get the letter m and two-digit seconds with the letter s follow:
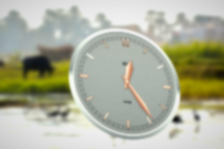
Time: 12h24
